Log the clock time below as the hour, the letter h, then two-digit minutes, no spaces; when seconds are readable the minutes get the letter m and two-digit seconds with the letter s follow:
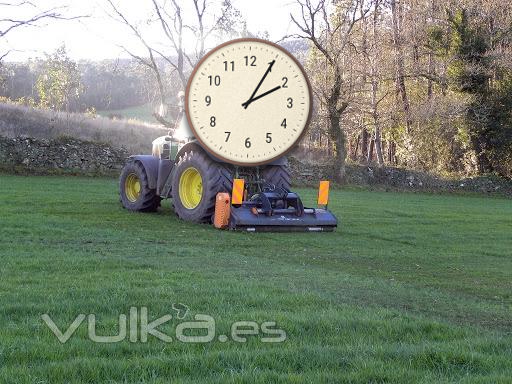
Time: 2h05
